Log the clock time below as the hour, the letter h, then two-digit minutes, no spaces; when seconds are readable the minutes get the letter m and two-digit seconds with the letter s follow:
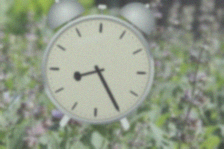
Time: 8h25
